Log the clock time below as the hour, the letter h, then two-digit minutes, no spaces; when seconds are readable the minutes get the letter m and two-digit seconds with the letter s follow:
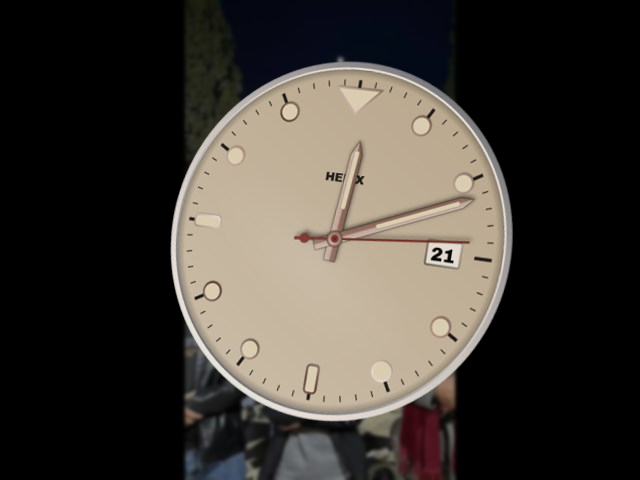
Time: 12h11m14s
